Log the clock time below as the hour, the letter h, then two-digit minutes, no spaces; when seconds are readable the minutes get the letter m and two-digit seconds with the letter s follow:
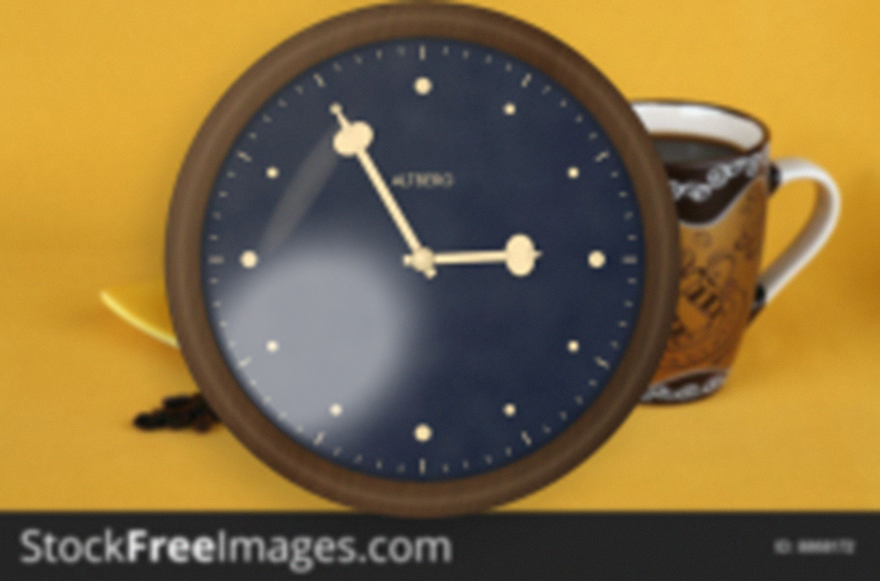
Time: 2h55
